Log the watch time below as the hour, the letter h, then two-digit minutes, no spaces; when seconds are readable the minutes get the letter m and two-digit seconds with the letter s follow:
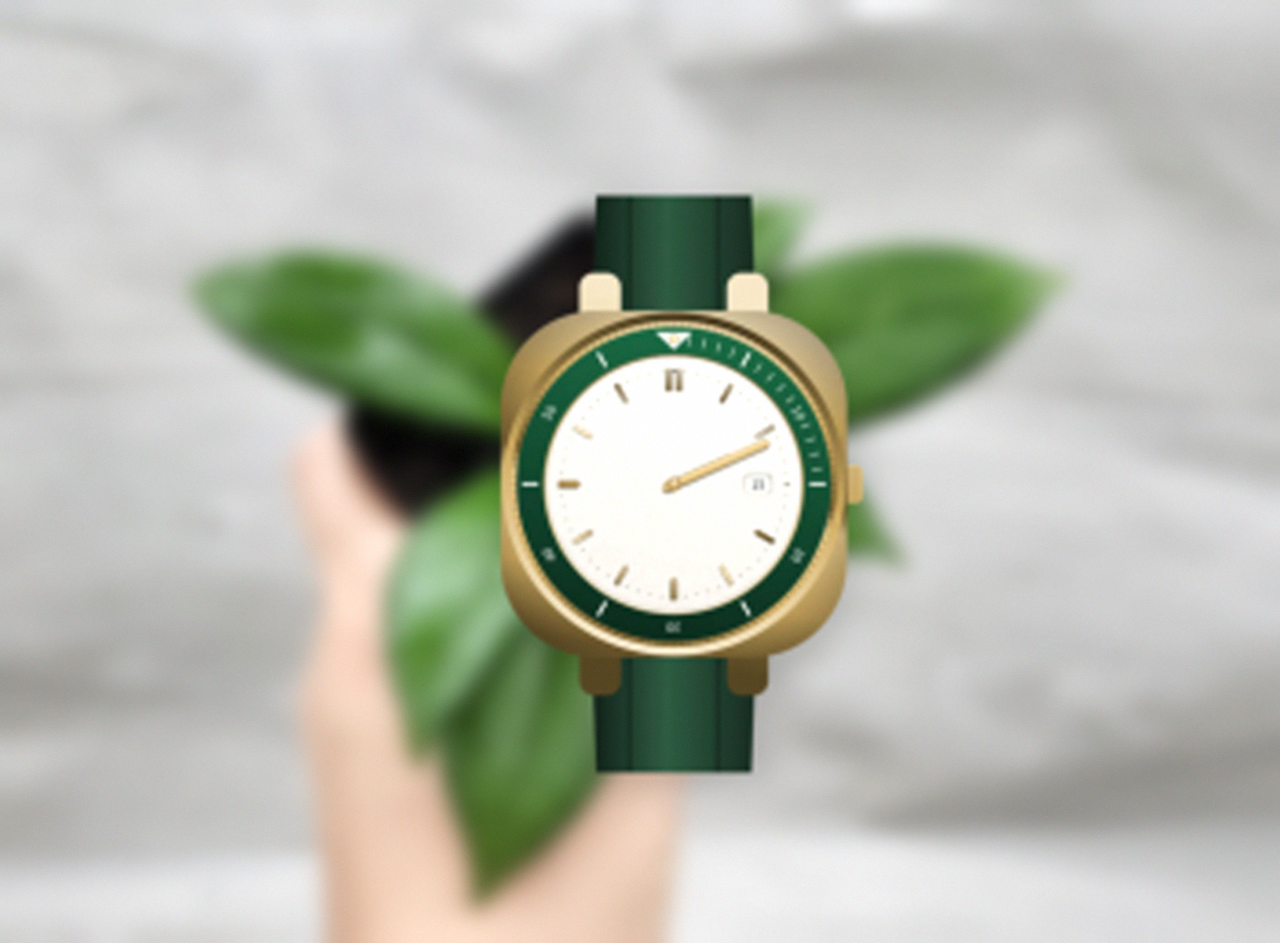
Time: 2h11
